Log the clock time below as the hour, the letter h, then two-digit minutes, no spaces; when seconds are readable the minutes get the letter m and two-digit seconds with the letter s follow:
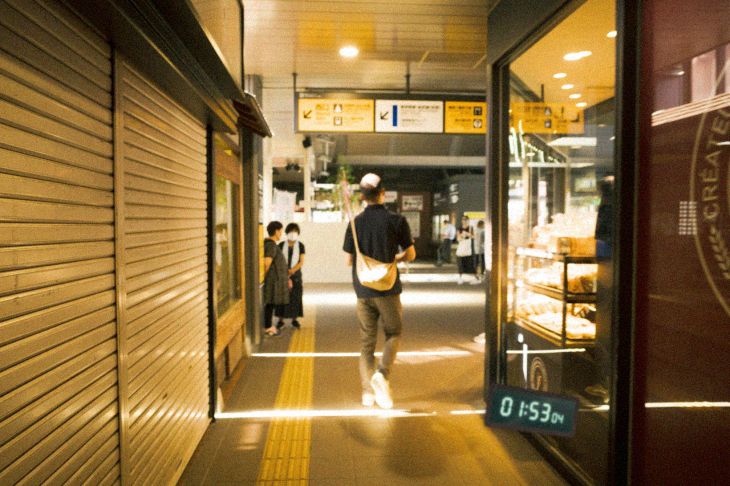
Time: 1h53
